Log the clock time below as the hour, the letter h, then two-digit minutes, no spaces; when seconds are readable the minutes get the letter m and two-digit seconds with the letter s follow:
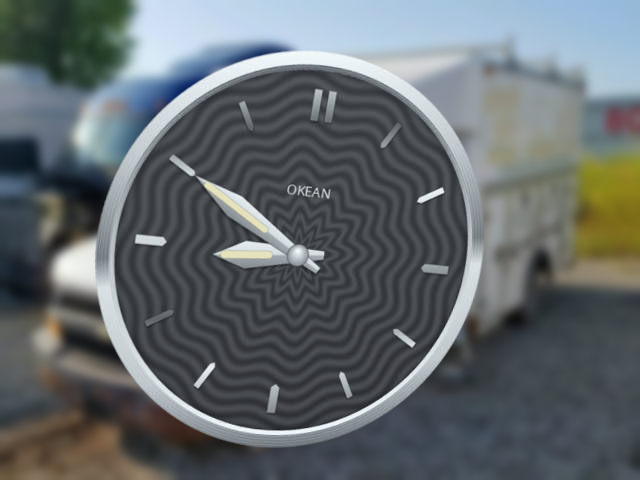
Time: 8h50
